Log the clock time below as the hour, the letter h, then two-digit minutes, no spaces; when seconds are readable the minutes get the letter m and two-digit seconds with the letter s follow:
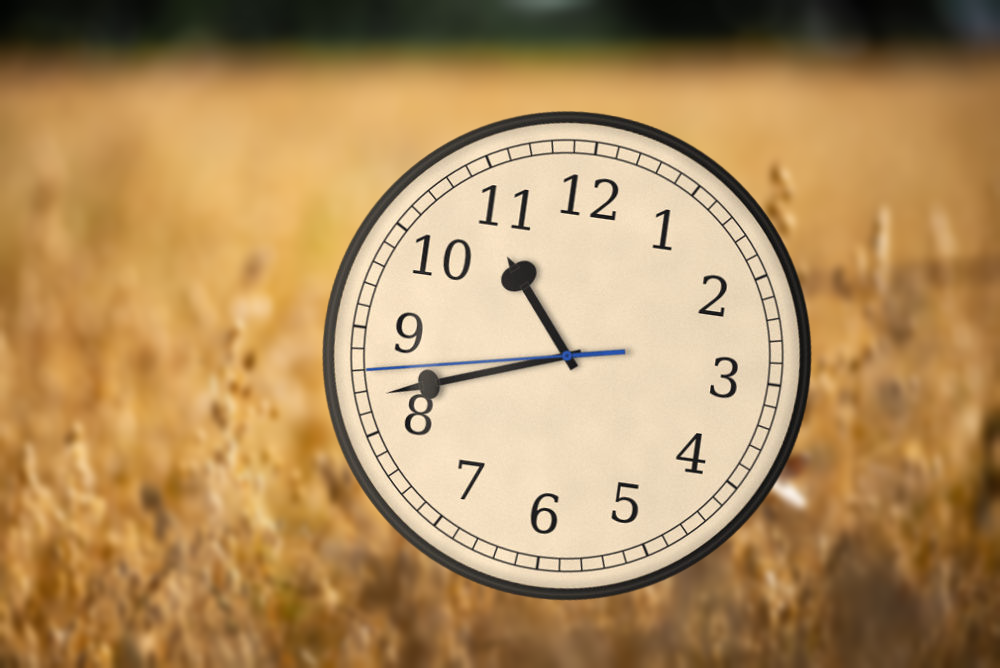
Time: 10h41m43s
